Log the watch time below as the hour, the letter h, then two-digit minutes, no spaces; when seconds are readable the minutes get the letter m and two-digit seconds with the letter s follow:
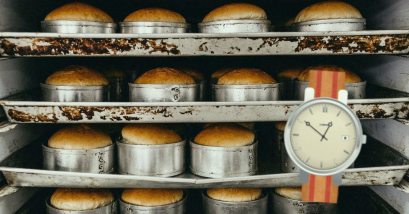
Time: 12h51
